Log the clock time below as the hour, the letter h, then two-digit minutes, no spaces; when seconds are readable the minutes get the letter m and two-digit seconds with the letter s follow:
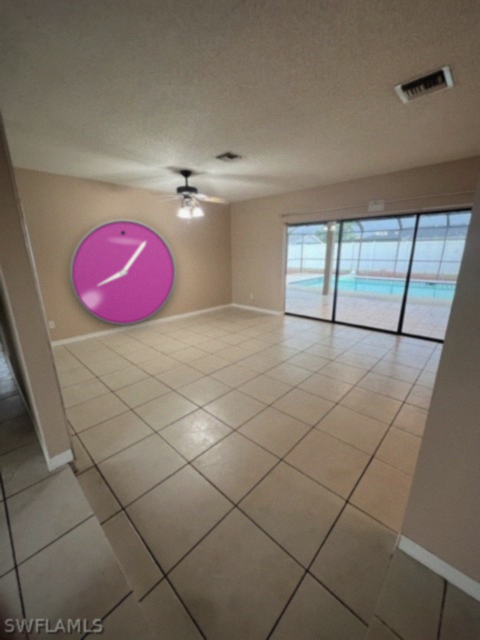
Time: 8h06
